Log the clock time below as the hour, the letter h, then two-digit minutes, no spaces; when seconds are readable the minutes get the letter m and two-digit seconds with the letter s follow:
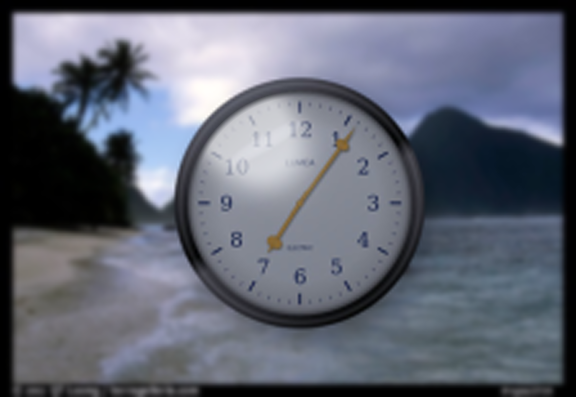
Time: 7h06
